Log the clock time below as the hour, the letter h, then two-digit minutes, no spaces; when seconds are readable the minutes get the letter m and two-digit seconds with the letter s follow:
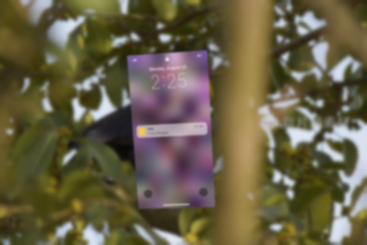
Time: 2h25
